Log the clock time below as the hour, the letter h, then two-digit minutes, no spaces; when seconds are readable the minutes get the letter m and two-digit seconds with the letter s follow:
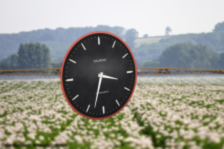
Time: 3h33
